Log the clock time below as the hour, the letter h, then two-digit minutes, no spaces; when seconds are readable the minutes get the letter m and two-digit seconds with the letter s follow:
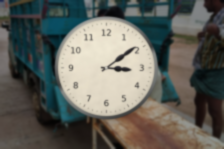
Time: 3h09
